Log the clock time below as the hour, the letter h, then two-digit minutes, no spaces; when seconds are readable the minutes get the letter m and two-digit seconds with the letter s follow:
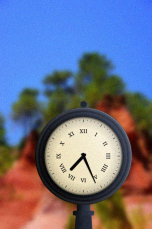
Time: 7h26
